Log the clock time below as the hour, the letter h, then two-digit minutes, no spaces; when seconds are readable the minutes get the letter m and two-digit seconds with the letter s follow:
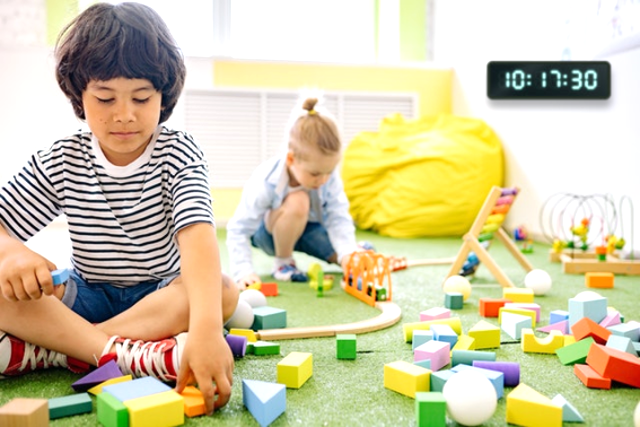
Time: 10h17m30s
